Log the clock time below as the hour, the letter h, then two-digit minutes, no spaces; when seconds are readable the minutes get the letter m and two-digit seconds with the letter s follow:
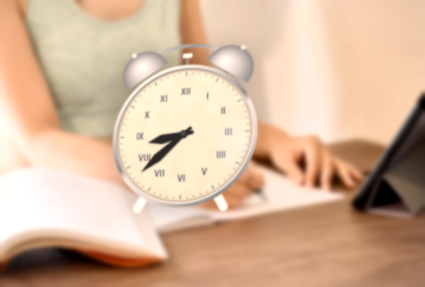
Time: 8h38
